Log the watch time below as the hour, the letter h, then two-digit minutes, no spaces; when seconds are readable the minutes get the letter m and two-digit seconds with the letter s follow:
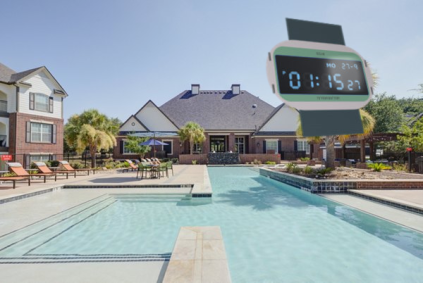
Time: 1h15m27s
